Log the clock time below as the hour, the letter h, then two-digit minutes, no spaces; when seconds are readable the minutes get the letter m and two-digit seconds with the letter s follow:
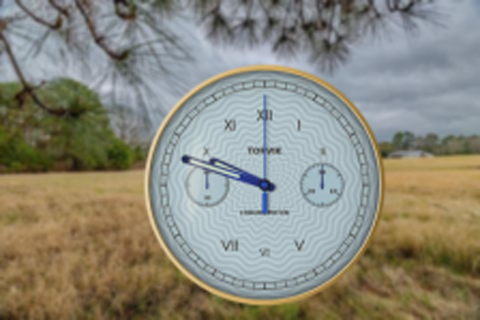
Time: 9h48
